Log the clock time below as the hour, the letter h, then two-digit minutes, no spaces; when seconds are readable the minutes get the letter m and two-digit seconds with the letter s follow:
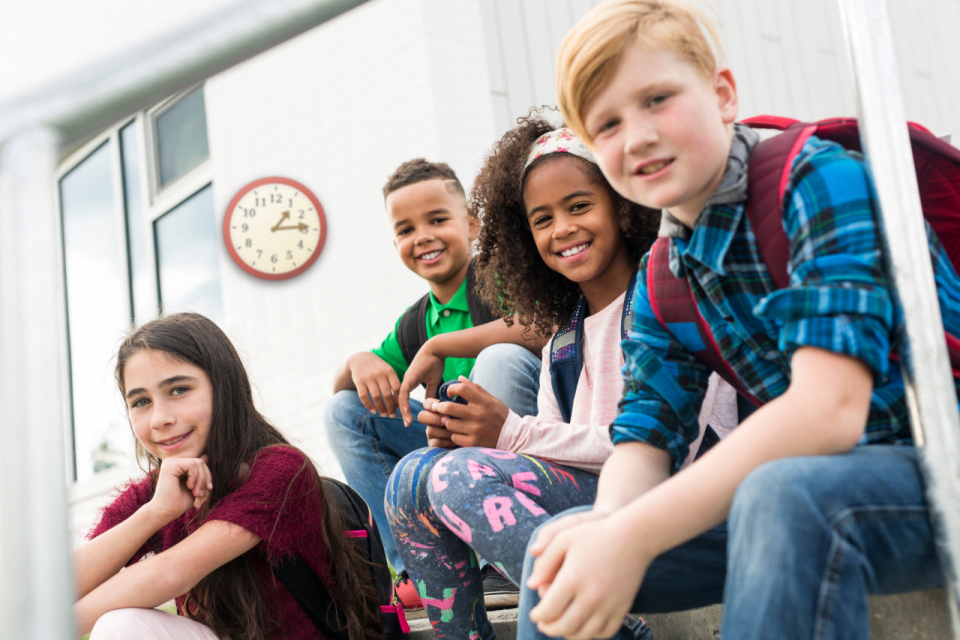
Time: 1h14
